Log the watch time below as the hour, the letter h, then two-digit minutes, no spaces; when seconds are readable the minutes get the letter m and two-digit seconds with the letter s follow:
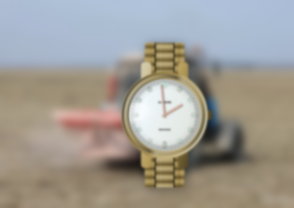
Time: 1h59
